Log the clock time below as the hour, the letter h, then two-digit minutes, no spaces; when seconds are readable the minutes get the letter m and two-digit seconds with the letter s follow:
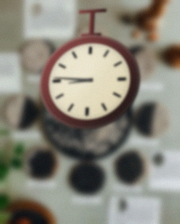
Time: 8h46
